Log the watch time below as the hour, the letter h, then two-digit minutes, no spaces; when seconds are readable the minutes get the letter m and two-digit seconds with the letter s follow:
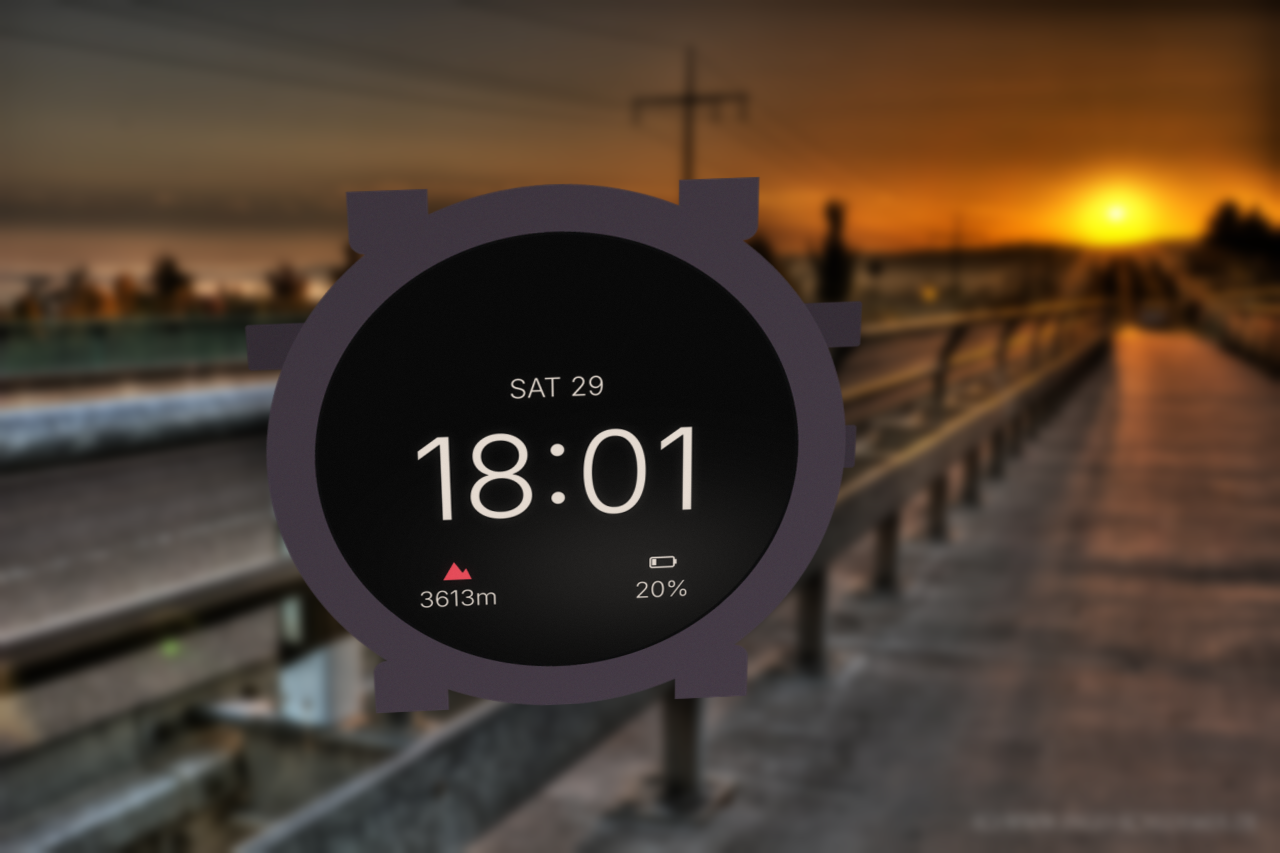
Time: 18h01
